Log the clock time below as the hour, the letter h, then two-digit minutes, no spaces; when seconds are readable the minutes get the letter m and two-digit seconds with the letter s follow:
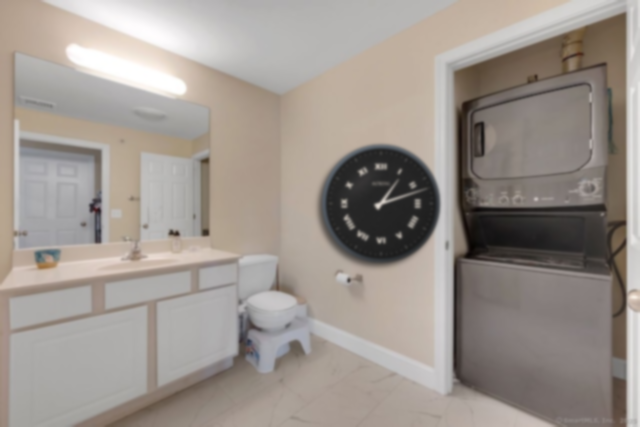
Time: 1h12
